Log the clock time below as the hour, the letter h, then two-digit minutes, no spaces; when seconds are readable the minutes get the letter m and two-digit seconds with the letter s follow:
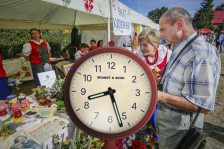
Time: 8h27
